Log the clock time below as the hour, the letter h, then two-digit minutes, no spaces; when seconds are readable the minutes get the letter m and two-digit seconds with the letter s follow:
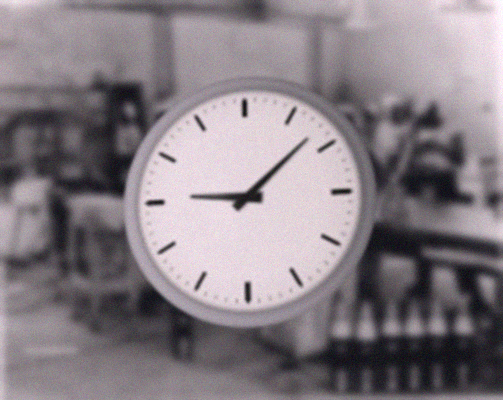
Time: 9h08
